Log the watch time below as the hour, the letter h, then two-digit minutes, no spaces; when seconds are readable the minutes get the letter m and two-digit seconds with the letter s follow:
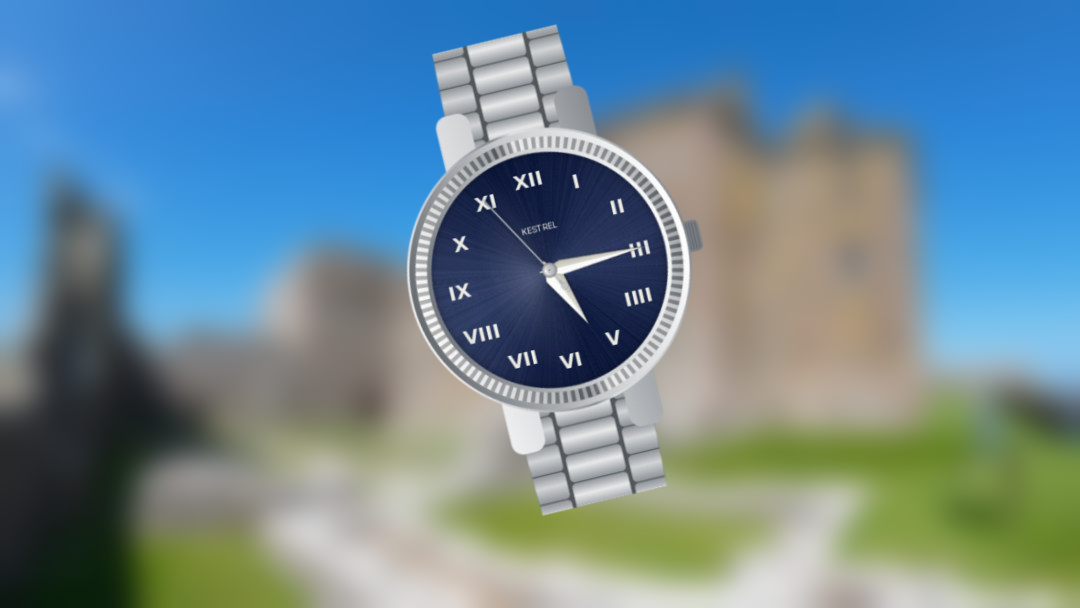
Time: 5h14m55s
